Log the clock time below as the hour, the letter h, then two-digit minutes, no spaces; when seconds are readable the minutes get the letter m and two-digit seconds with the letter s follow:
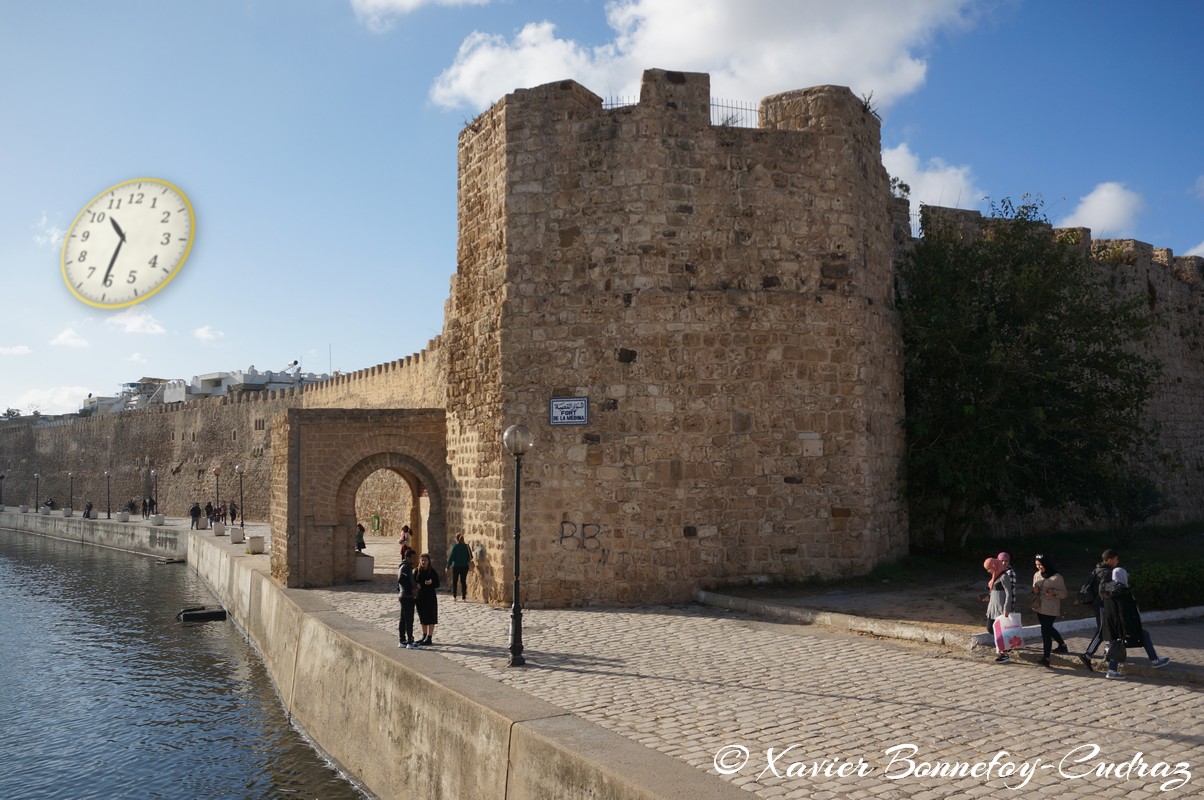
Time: 10h31
